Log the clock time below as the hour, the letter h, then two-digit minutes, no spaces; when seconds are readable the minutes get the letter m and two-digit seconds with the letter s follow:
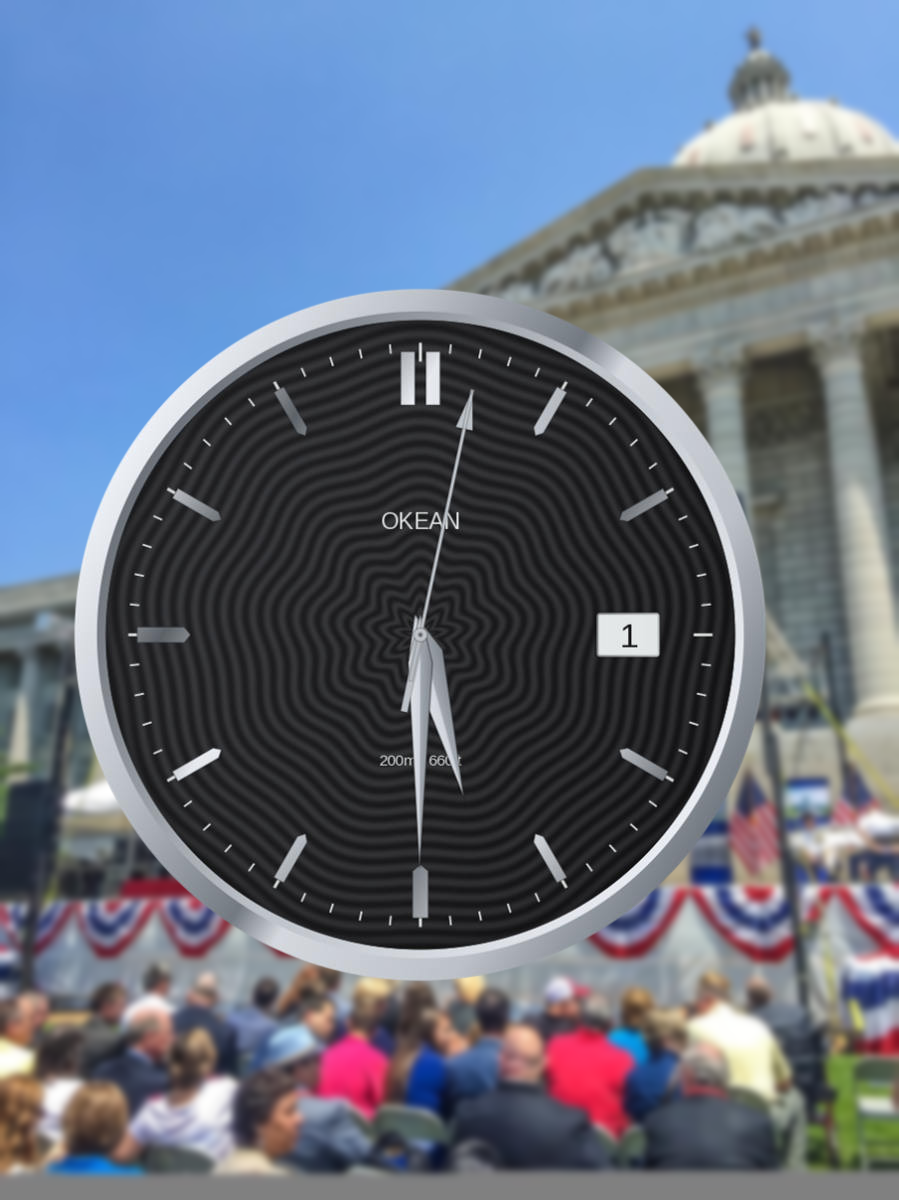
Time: 5h30m02s
